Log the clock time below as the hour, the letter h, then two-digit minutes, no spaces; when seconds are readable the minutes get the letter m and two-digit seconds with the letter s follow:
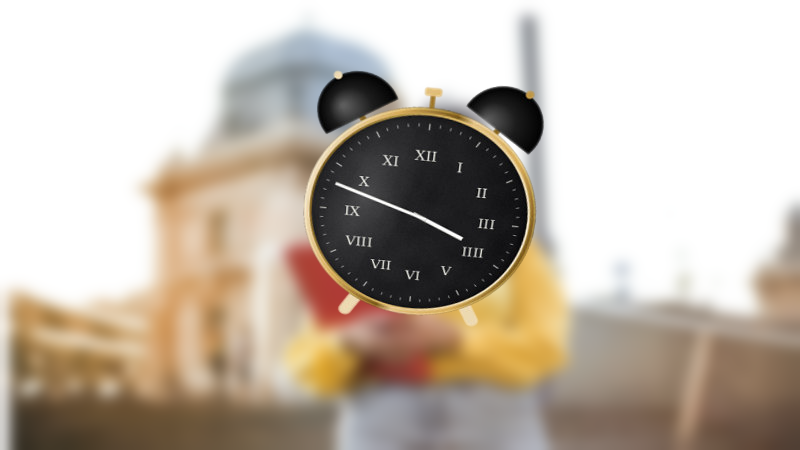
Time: 3h48
